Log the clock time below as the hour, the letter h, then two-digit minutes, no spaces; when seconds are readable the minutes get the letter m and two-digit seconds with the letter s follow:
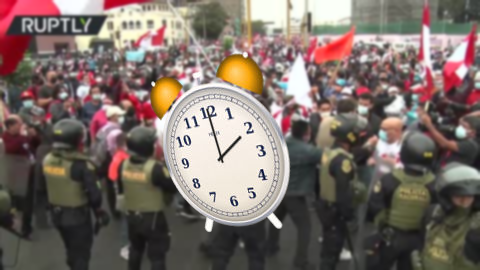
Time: 2h00
